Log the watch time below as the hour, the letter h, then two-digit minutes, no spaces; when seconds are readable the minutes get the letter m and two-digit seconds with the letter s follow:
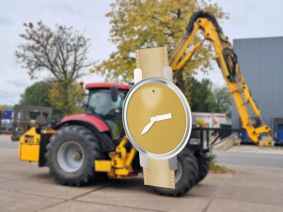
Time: 2h38
